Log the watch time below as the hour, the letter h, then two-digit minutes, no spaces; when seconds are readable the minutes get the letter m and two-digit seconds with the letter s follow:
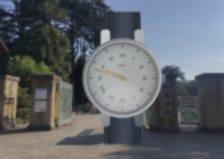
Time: 9h48
